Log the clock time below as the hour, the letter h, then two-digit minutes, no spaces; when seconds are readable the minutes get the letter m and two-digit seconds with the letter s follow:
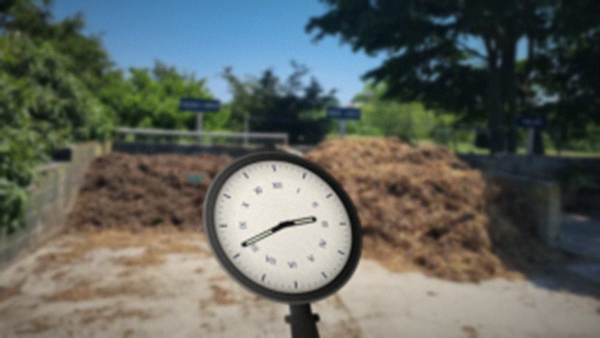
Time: 2h41
